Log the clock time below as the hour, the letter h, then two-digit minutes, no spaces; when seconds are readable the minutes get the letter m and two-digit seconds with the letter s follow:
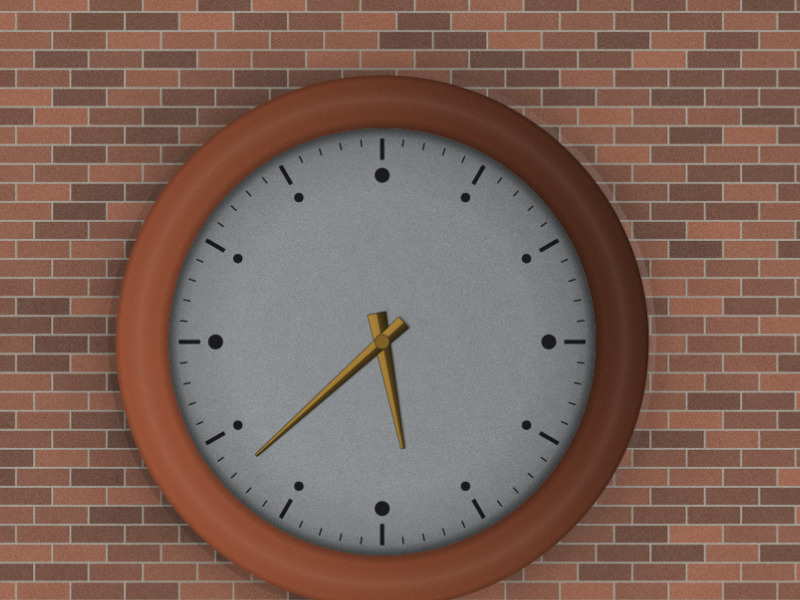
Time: 5h38
